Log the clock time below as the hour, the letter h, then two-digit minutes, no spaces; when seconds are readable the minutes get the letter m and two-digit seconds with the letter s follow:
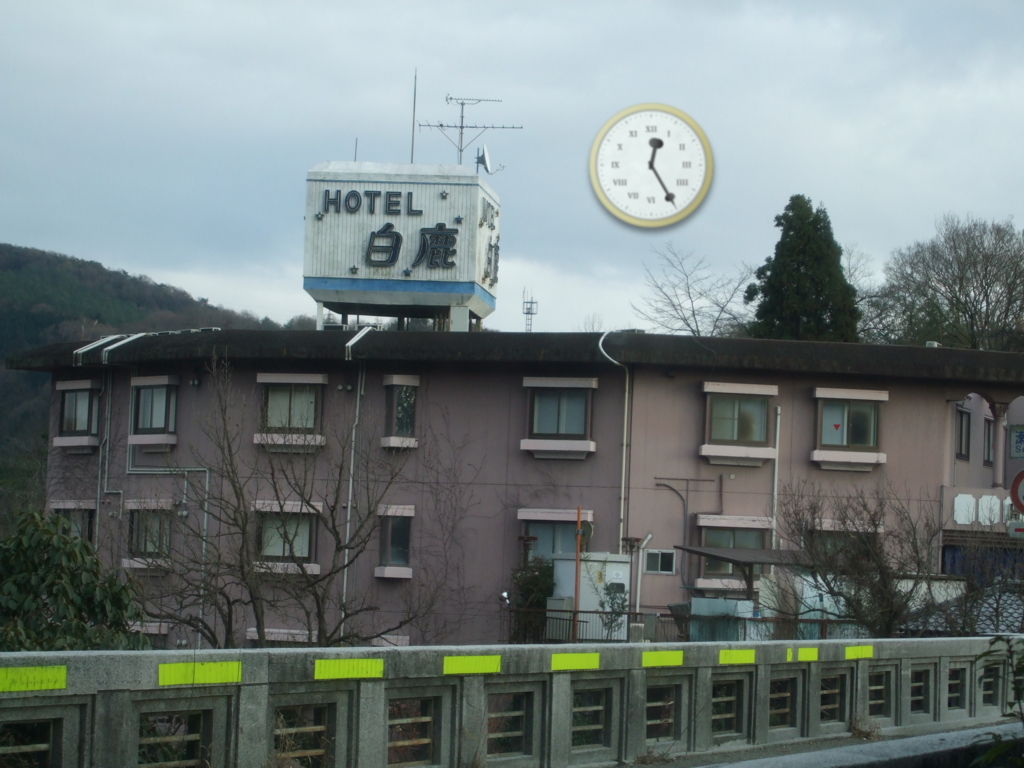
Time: 12h25
